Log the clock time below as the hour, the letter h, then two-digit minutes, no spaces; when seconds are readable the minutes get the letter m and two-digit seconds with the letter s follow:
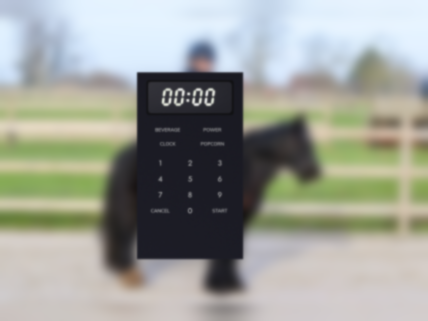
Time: 0h00
